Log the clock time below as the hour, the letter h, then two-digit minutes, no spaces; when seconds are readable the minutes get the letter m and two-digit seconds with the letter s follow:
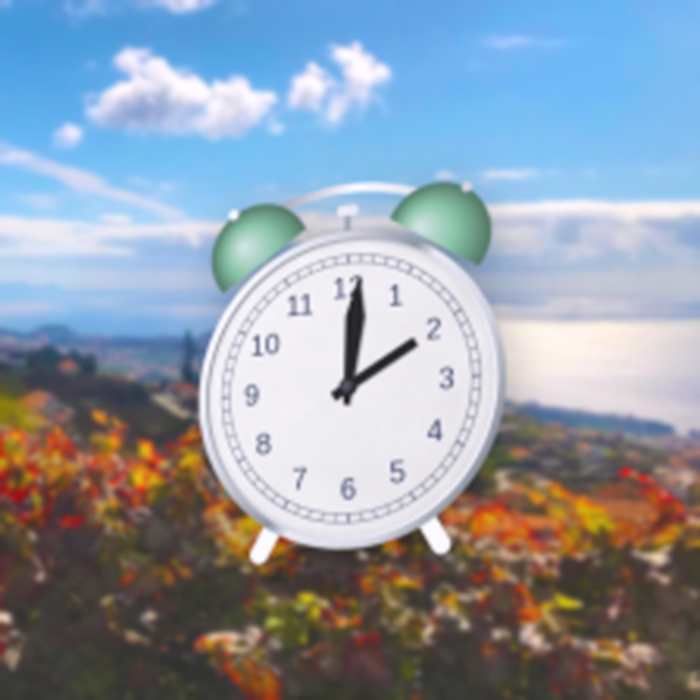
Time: 2h01
